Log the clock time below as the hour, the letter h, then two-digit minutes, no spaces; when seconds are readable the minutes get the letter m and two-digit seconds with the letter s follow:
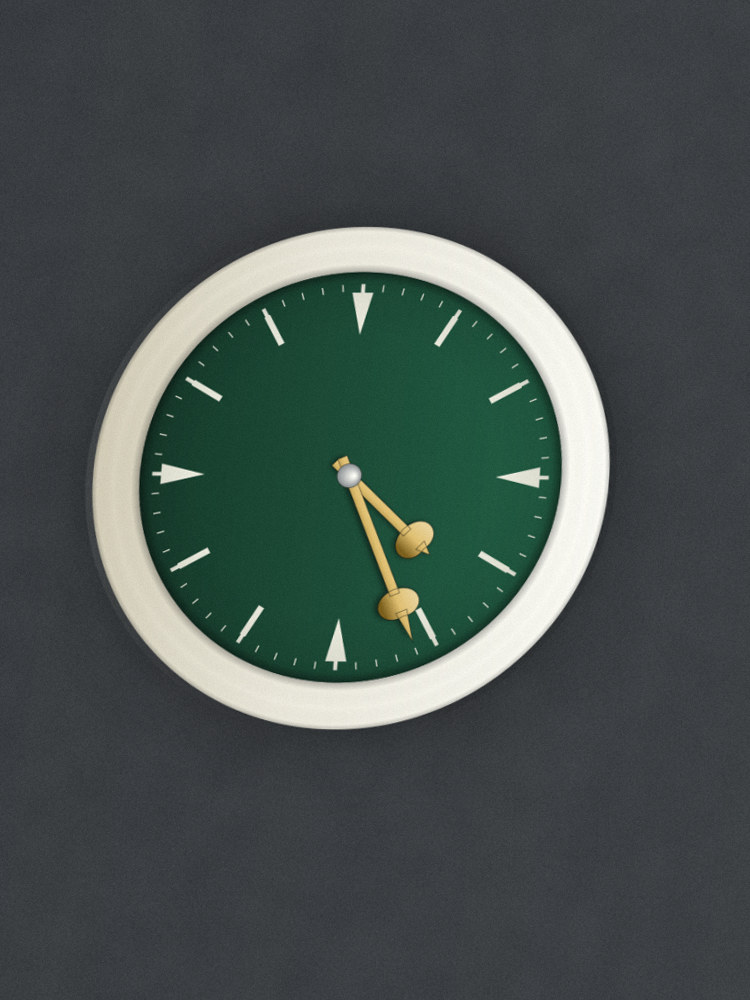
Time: 4h26
